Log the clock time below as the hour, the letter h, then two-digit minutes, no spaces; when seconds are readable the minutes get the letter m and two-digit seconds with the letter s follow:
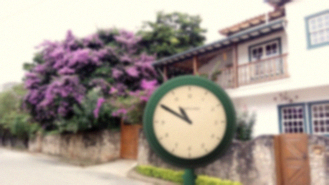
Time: 10h50
